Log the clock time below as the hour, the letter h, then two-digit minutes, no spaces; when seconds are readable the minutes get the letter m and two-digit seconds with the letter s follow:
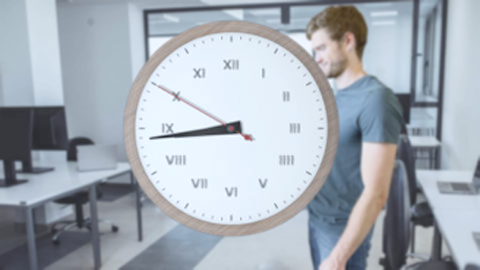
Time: 8h43m50s
